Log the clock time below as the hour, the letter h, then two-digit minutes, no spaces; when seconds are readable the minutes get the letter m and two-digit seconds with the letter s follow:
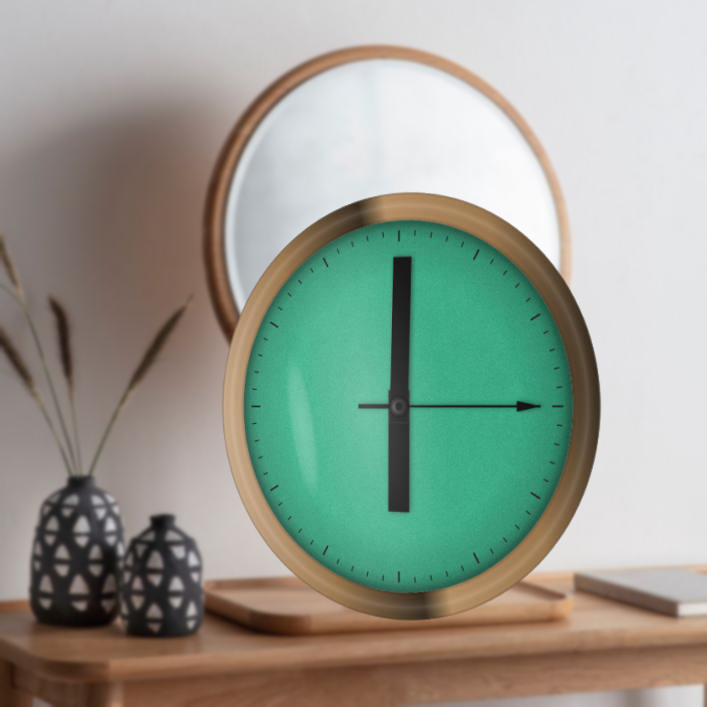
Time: 6h00m15s
